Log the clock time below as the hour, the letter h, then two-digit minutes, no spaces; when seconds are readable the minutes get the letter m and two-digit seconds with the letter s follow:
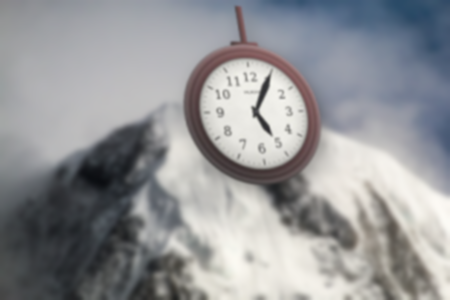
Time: 5h05
